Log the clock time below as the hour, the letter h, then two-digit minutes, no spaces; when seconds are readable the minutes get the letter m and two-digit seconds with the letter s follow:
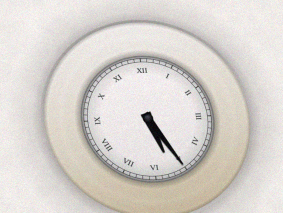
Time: 5h25
